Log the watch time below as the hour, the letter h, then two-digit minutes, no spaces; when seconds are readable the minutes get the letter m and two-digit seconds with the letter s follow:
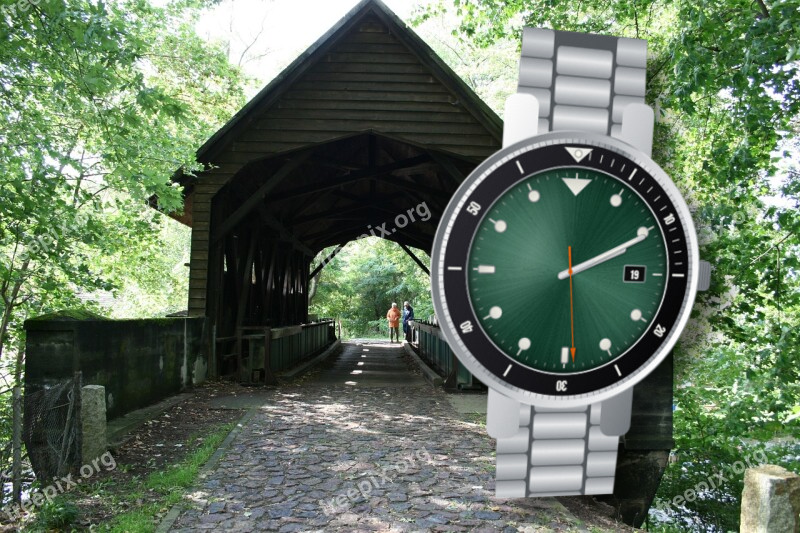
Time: 2h10m29s
